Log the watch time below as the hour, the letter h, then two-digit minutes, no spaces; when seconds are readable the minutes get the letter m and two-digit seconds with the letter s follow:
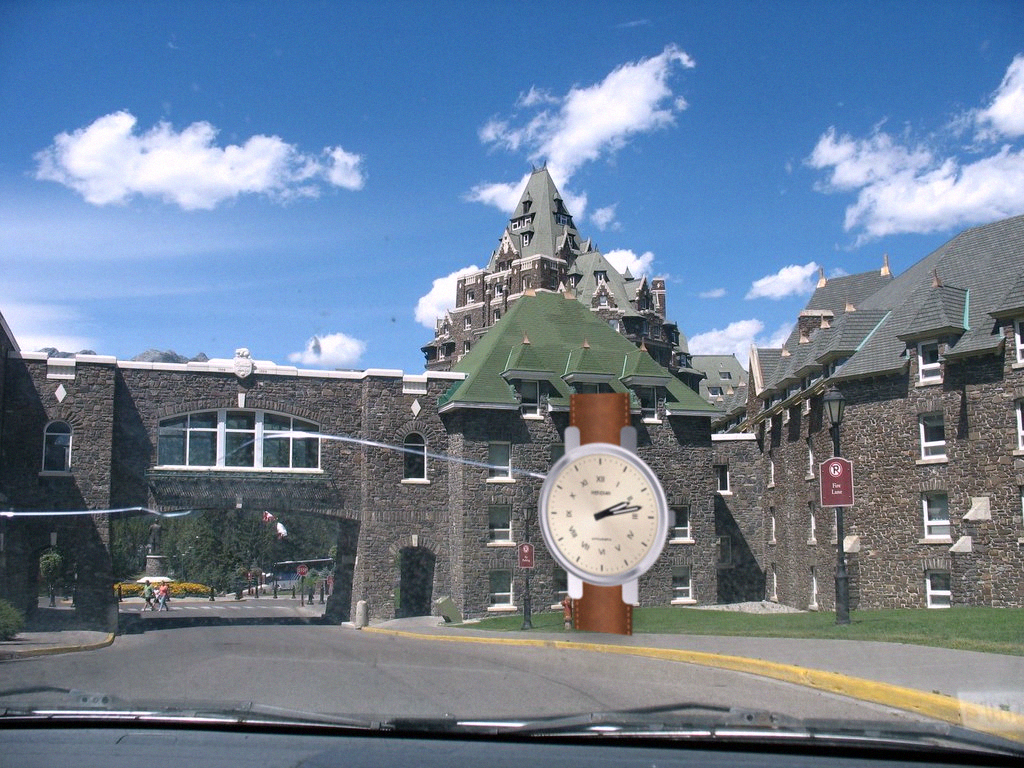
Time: 2h13
